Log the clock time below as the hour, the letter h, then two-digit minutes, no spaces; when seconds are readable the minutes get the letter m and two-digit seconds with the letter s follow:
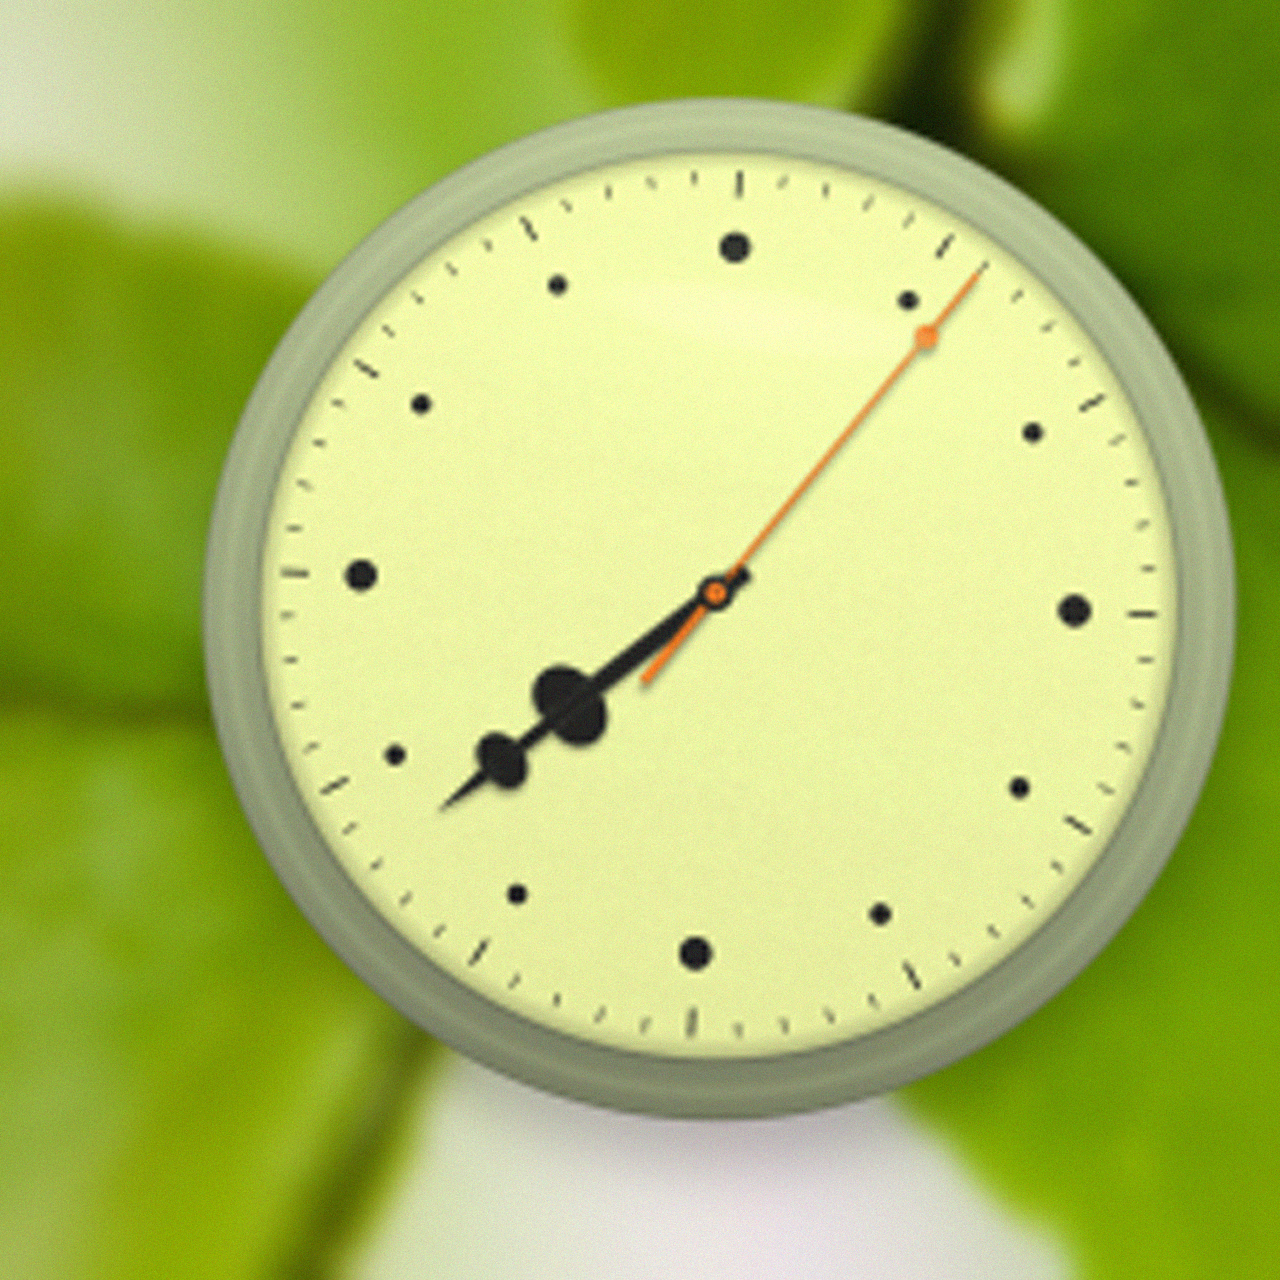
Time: 7h38m06s
